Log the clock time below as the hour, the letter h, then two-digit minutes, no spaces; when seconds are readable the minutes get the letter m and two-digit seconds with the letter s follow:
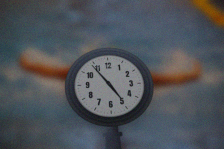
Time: 4h54
